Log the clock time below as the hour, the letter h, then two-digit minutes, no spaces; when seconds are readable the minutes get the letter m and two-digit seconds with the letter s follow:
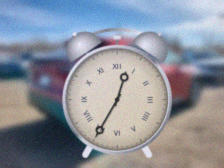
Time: 12h35
